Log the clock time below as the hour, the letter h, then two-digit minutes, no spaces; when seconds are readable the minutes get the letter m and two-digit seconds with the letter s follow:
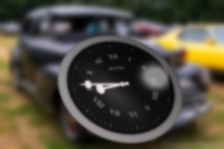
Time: 8h46
